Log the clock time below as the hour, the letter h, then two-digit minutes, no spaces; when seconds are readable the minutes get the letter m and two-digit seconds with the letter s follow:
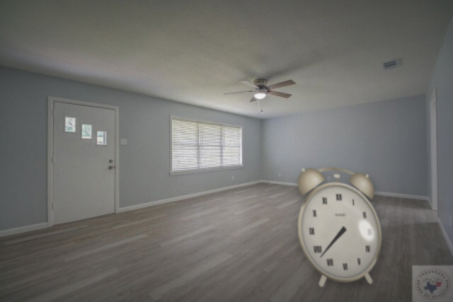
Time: 7h38
